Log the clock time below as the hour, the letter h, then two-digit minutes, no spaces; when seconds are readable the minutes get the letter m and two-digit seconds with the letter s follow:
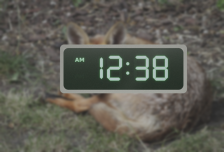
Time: 12h38
